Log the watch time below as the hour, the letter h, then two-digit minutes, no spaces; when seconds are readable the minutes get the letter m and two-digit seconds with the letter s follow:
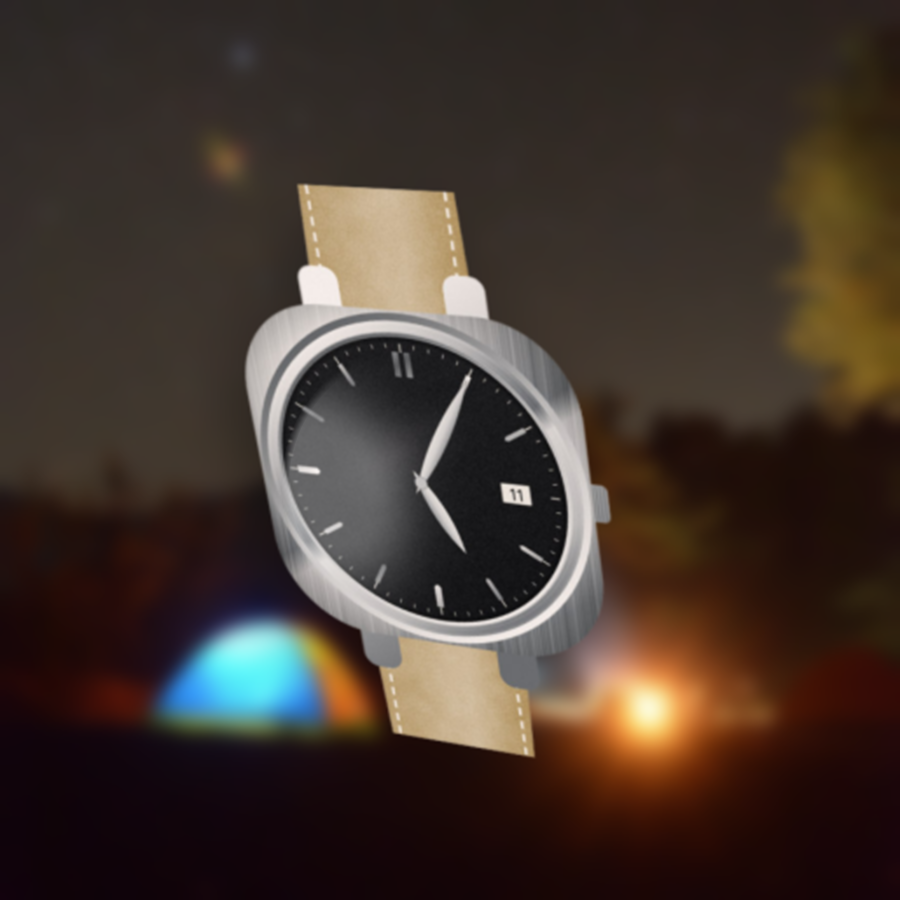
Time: 5h05
